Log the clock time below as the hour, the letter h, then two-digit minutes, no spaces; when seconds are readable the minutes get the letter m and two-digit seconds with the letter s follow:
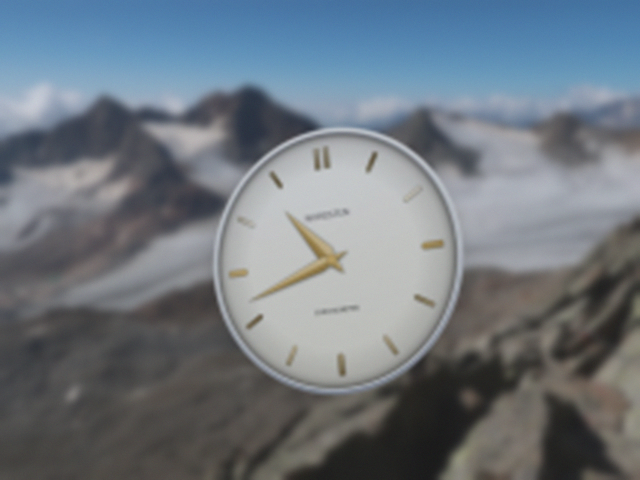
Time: 10h42
